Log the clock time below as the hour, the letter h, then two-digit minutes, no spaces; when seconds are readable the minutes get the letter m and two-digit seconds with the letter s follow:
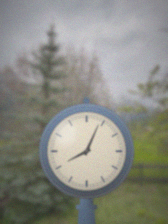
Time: 8h04
